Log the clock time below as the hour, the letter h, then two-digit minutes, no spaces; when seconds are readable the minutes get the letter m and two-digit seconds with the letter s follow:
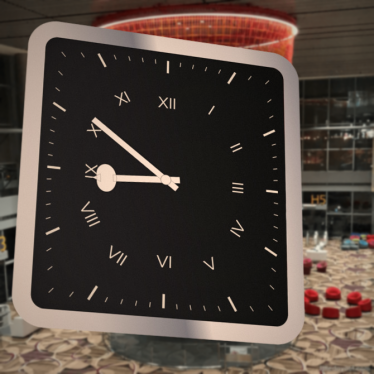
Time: 8h51
